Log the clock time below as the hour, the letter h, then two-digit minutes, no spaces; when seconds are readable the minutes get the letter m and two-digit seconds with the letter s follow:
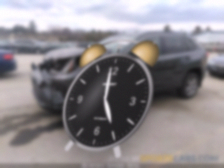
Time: 4h59
